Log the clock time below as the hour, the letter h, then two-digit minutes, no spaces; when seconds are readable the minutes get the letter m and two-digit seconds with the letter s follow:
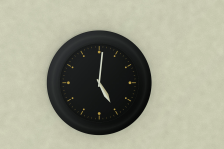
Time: 5h01
